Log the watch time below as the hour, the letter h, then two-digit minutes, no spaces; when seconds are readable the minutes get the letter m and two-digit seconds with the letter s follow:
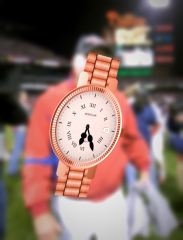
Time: 6h25
